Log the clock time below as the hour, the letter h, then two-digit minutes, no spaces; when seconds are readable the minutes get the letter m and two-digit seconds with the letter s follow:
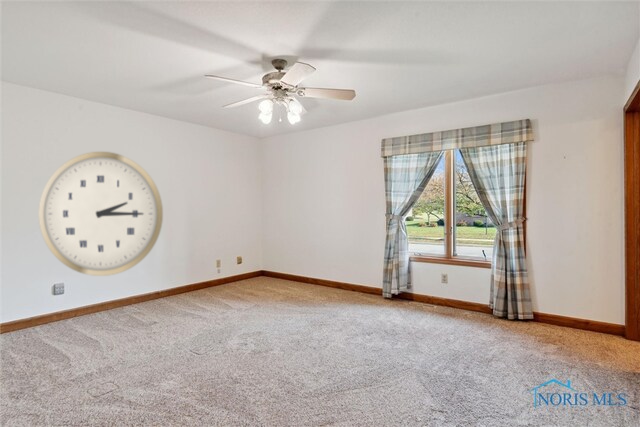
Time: 2h15
